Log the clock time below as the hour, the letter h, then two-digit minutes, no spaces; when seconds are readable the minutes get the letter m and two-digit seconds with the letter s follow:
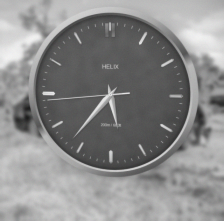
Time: 5h36m44s
